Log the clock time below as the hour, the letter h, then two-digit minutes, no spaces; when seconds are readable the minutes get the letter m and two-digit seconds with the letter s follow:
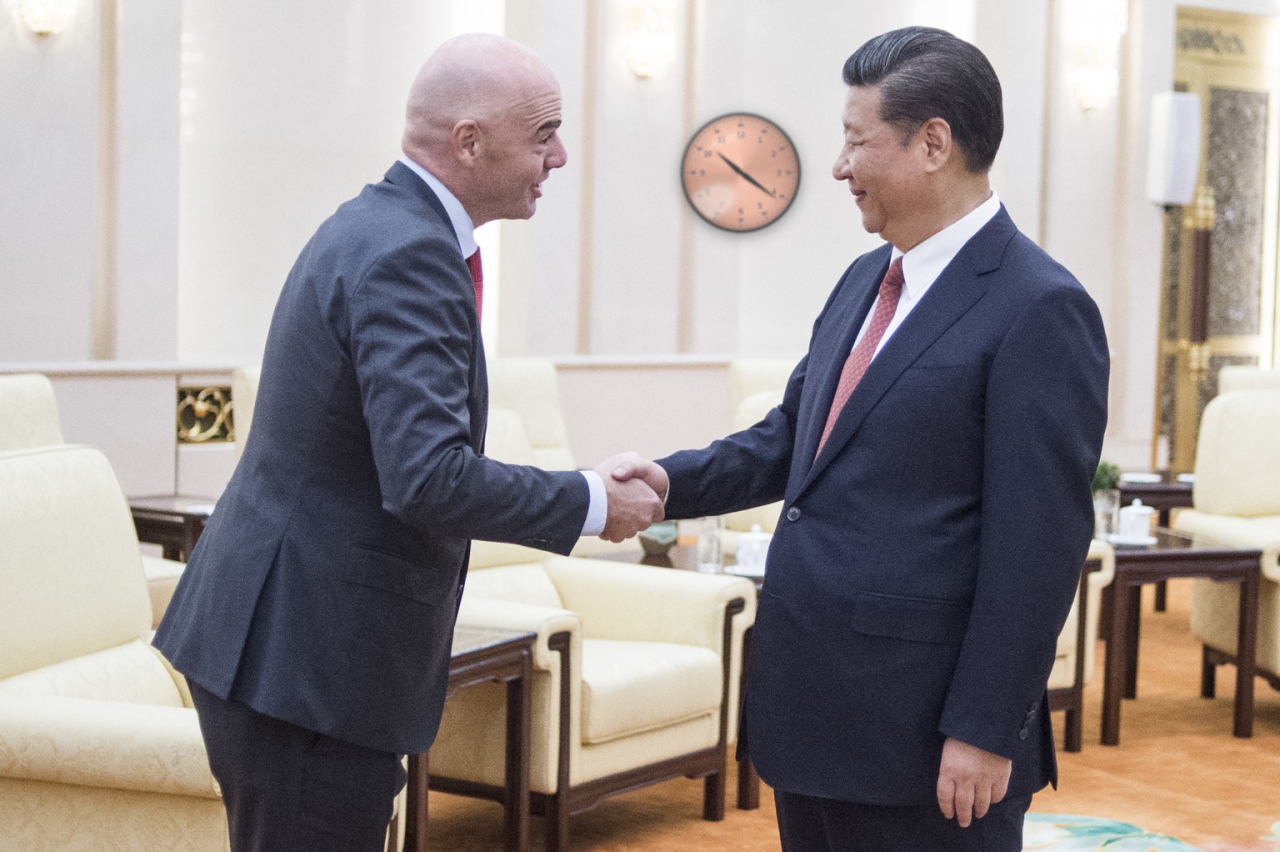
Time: 10h21
